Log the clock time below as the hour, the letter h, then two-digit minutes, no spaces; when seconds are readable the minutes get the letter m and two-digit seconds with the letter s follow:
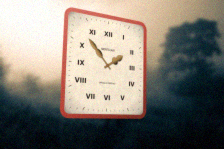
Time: 1h53
